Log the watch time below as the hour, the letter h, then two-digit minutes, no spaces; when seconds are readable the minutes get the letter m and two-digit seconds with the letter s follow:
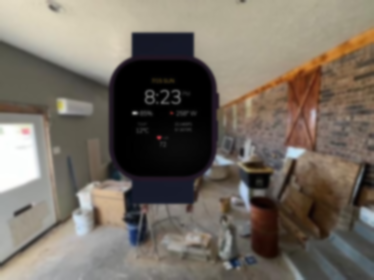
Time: 8h23
